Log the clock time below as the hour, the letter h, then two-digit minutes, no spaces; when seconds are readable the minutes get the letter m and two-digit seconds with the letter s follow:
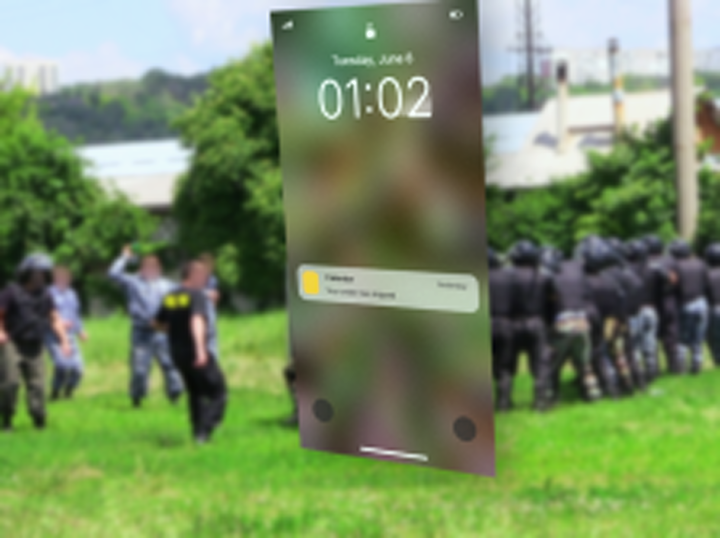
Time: 1h02
